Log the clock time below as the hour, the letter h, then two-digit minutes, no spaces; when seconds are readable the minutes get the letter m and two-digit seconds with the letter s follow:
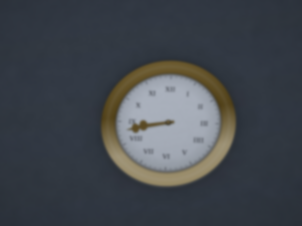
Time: 8h43
